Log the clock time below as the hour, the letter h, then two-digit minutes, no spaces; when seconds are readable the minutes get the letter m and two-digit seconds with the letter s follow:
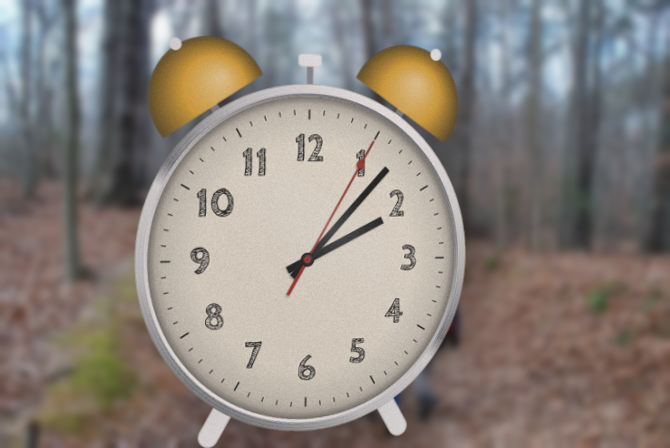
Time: 2h07m05s
